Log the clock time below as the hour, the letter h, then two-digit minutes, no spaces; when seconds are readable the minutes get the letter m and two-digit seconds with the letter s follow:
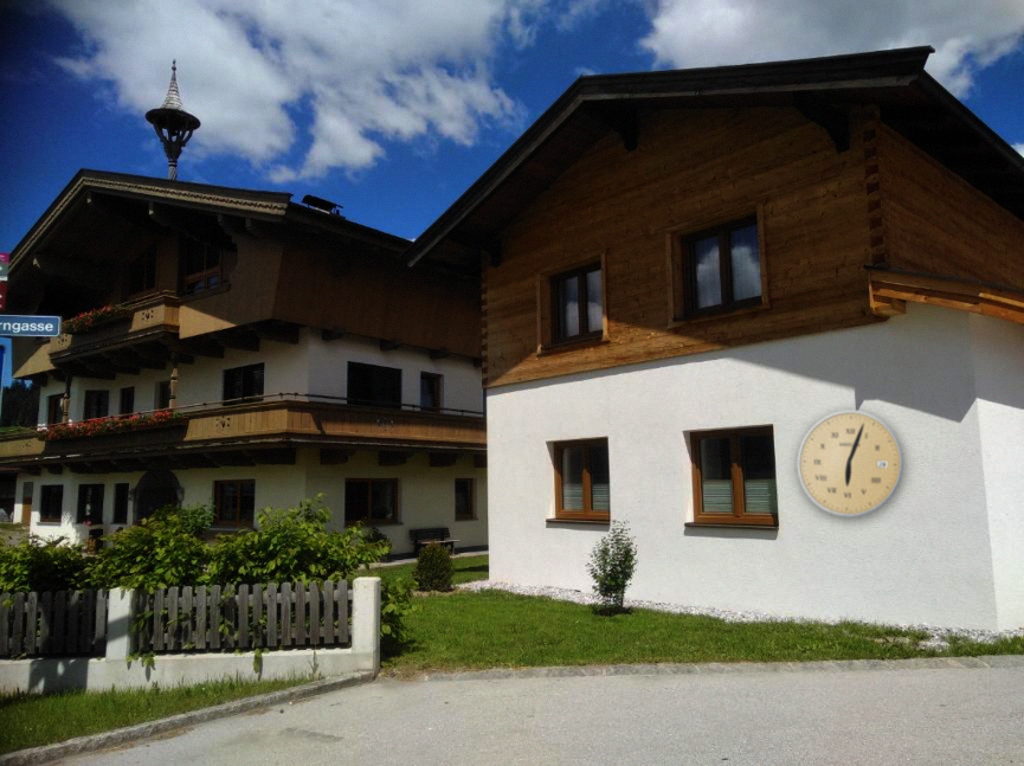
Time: 6h03
